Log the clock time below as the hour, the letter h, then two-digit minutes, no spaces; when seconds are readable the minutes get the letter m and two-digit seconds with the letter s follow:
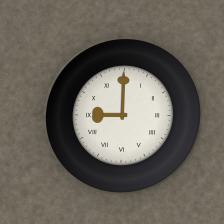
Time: 9h00
